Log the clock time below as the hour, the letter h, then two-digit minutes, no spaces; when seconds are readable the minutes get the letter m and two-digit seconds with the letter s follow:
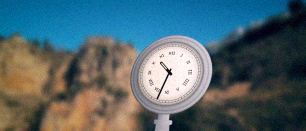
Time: 10h33
